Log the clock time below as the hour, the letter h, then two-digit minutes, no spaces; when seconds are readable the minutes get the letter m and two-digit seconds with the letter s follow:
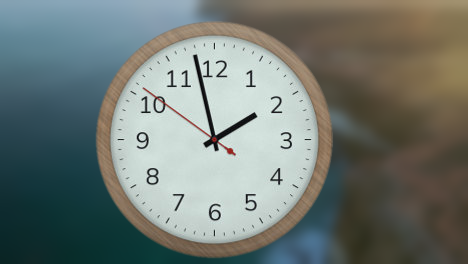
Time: 1h57m51s
